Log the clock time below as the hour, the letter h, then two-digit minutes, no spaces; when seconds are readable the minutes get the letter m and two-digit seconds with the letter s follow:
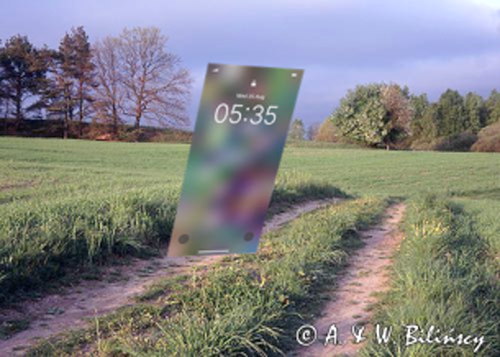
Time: 5h35
